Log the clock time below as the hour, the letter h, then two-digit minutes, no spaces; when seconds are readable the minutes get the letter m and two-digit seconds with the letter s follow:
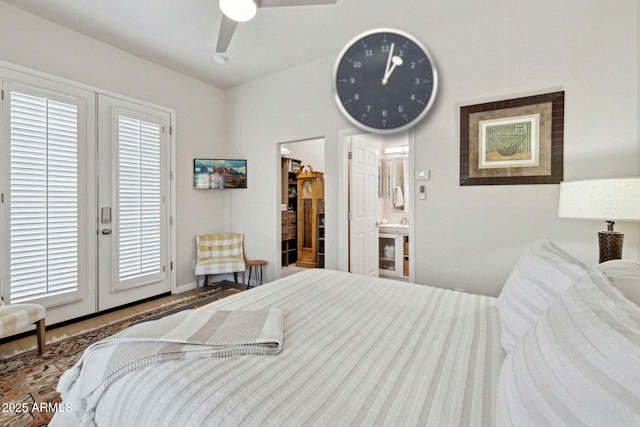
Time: 1h02
